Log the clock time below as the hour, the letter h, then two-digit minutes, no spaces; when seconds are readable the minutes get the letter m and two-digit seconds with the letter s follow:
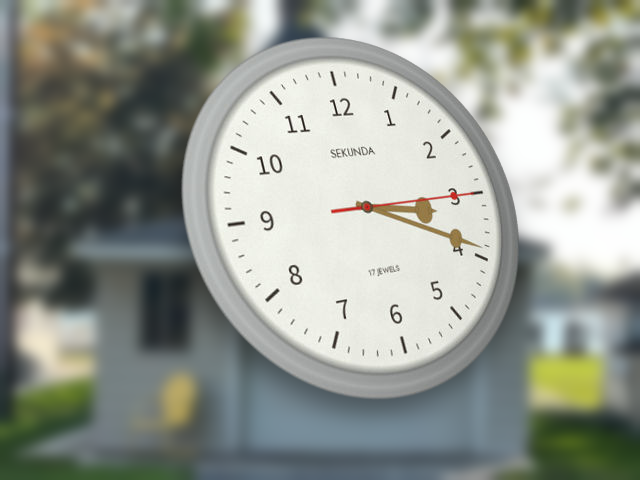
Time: 3h19m15s
